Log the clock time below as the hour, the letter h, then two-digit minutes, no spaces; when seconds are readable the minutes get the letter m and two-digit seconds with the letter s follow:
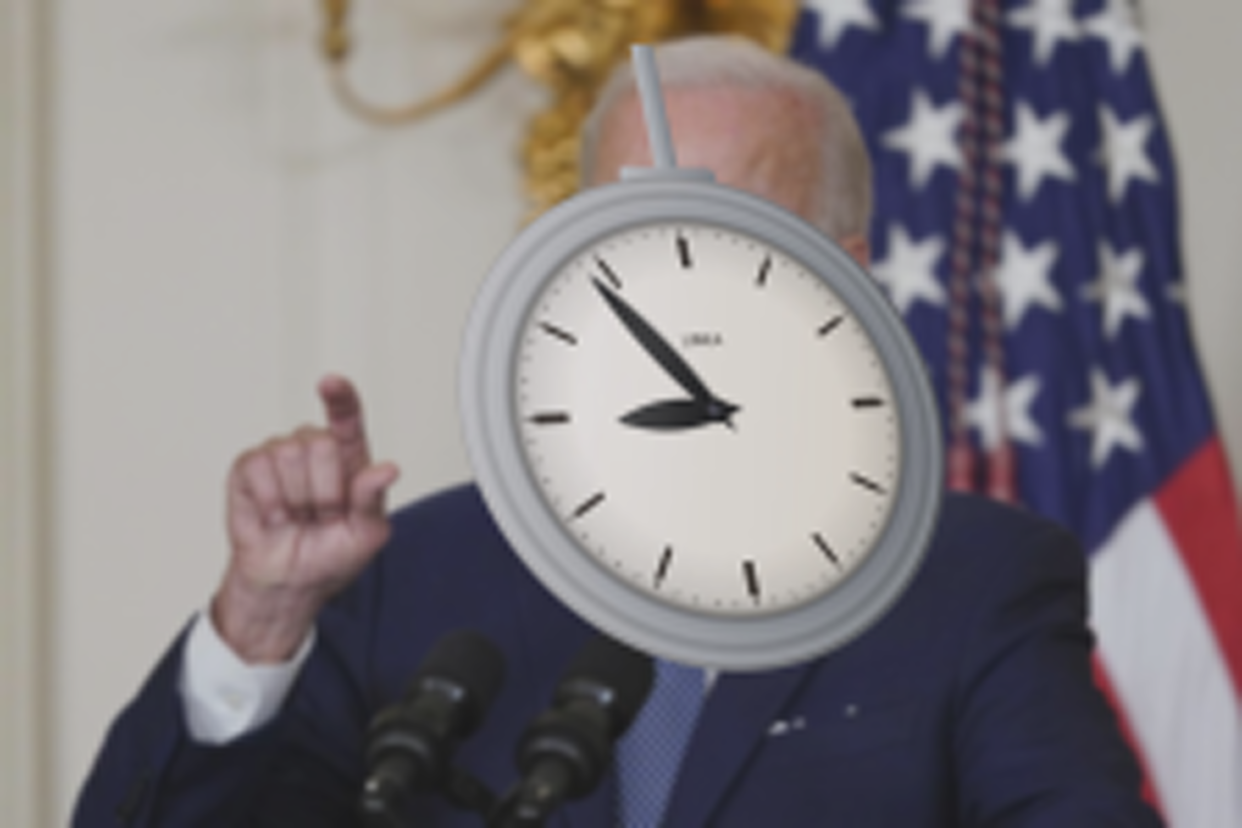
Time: 8h54
